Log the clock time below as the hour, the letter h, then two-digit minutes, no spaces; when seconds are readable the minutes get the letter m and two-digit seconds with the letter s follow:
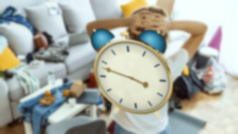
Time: 3h48
